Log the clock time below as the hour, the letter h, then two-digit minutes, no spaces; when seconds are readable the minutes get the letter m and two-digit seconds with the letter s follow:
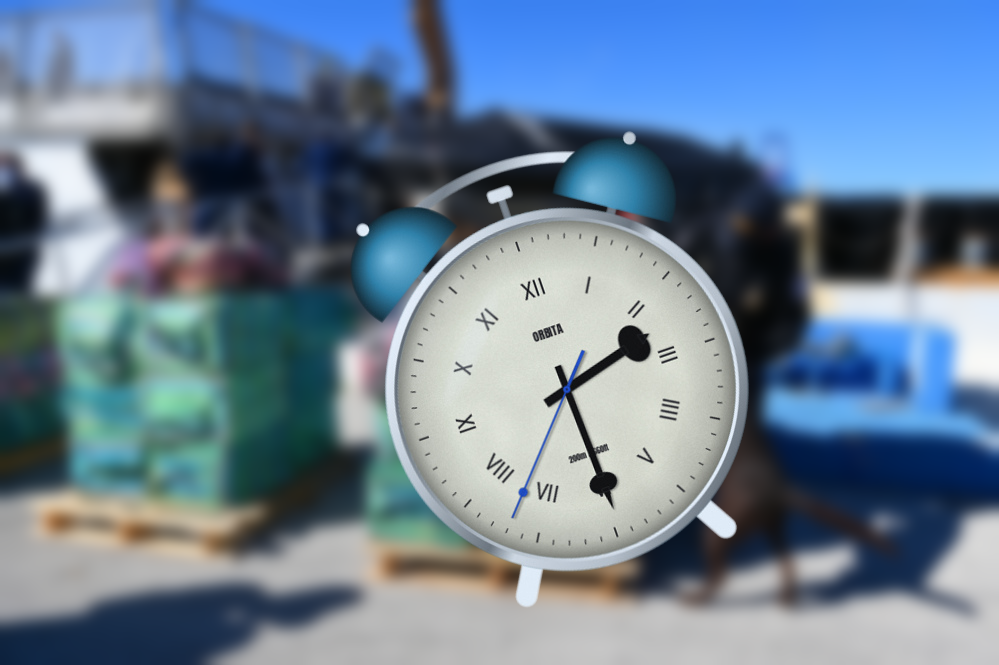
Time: 2h29m37s
